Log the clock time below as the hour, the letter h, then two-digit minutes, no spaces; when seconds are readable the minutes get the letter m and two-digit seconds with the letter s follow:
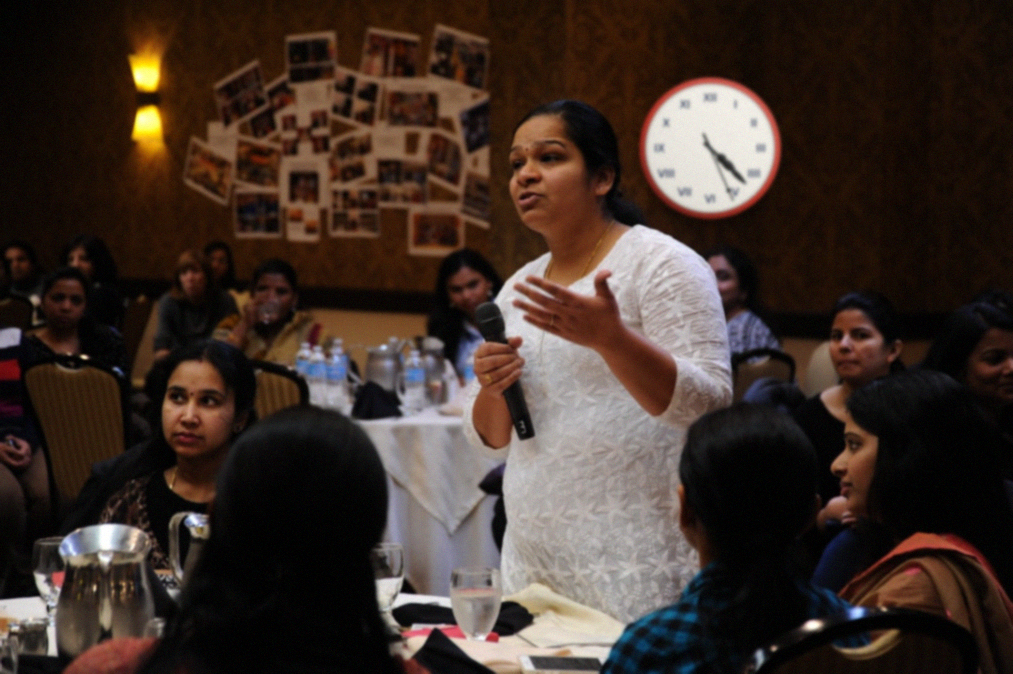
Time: 4h22m26s
